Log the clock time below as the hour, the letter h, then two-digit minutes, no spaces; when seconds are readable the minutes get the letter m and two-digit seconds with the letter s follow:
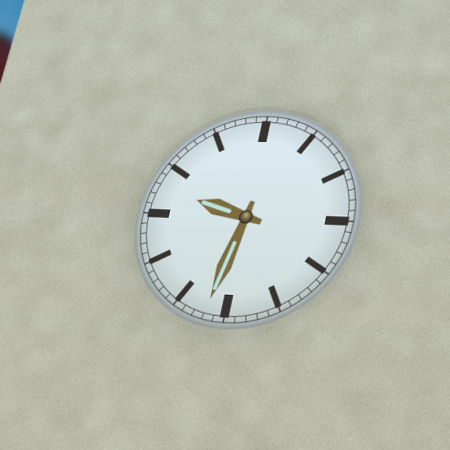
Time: 9h32
